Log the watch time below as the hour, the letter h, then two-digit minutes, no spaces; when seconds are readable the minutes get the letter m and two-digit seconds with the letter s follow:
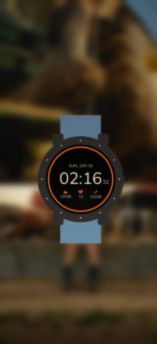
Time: 2h16
